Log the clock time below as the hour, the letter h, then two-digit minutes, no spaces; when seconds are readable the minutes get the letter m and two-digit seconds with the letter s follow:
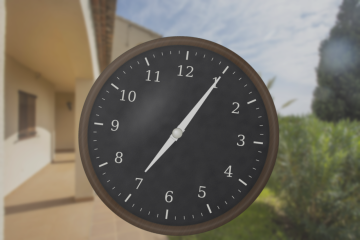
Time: 7h05
